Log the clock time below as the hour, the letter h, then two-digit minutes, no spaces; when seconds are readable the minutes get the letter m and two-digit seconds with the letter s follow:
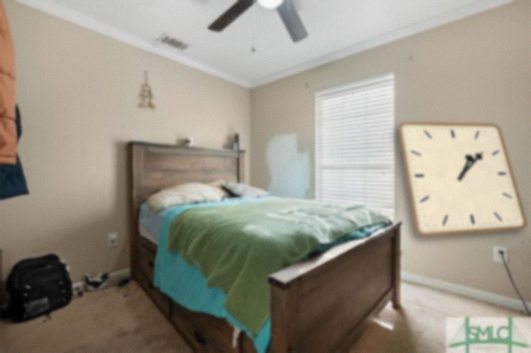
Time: 1h08
